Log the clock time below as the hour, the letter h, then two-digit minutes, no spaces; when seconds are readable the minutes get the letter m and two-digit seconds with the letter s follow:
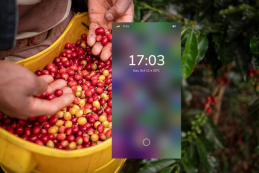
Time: 17h03
